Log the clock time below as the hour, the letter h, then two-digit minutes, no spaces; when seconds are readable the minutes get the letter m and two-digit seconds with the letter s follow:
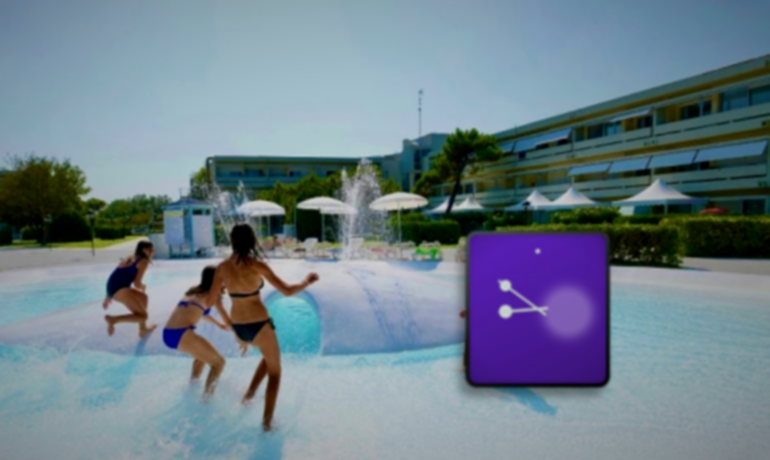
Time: 8h51
